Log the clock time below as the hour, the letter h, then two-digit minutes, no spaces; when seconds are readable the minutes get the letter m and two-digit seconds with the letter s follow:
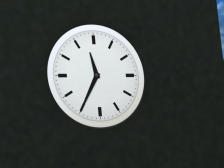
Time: 11h35
